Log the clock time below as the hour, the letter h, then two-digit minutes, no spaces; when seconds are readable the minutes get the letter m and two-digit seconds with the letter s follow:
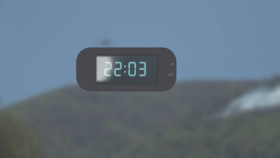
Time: 22h03
